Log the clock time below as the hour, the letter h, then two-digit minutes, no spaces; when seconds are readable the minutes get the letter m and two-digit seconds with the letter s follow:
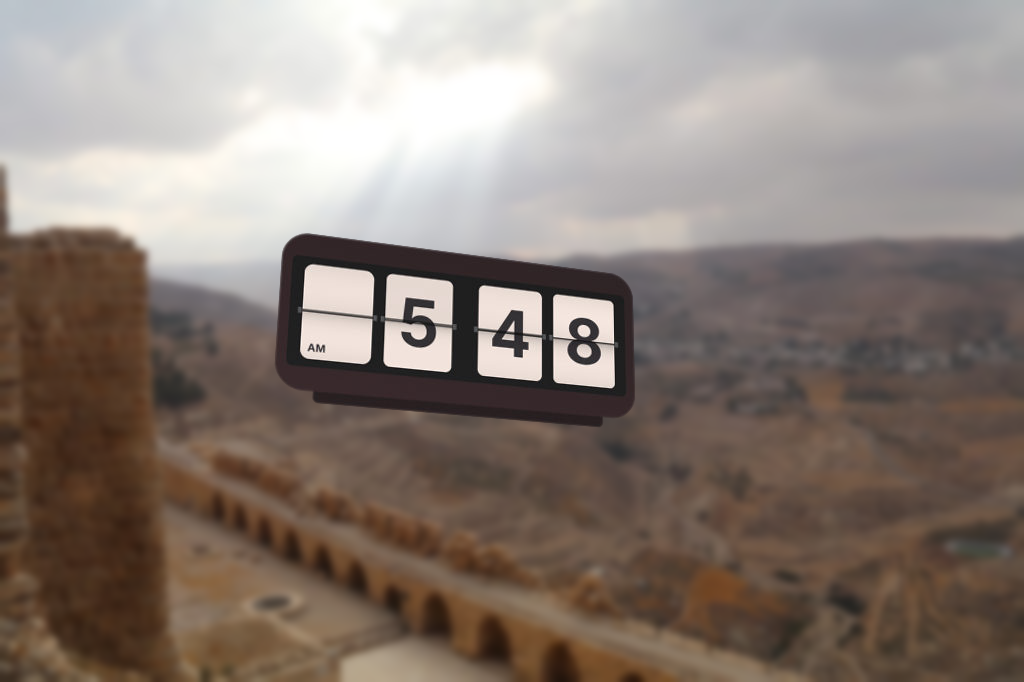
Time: 5h48
